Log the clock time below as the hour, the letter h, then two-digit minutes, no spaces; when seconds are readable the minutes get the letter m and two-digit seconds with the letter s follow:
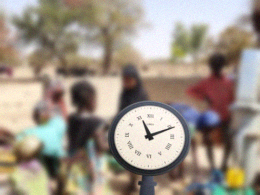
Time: 11h11
